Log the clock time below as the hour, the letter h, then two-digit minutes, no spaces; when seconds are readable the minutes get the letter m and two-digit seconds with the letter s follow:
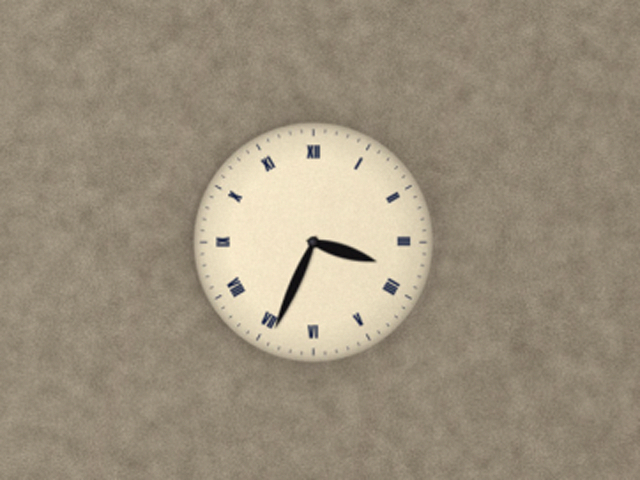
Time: 3h34
